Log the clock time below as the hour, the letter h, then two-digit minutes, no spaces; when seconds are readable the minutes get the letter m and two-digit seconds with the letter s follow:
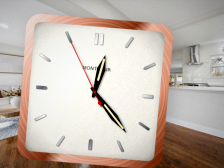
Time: 12h22m55s
